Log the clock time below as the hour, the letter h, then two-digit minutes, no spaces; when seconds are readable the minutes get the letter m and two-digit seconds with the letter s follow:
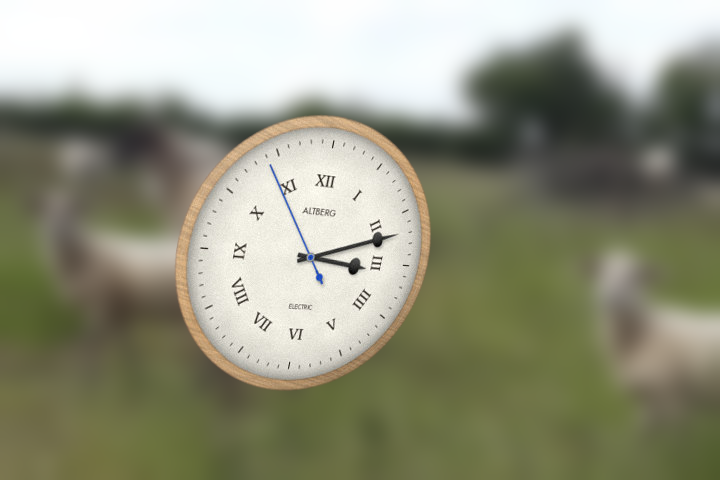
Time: 3h11m54s
